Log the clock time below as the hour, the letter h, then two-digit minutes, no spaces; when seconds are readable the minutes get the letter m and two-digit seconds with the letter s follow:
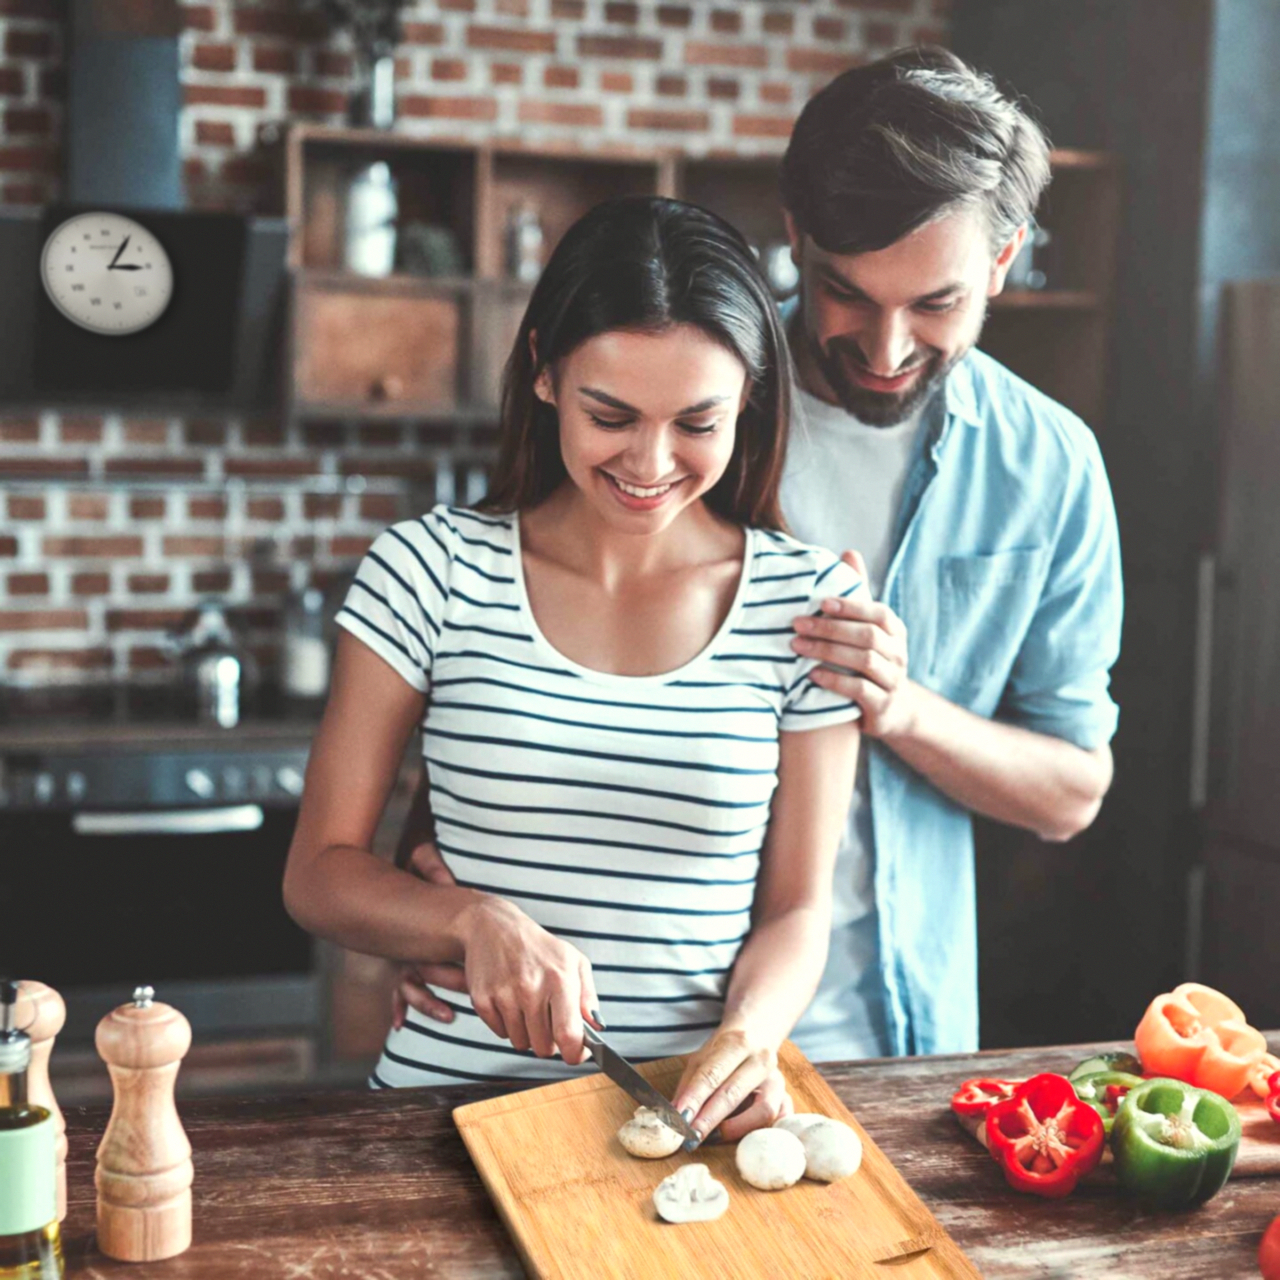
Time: 3h06
